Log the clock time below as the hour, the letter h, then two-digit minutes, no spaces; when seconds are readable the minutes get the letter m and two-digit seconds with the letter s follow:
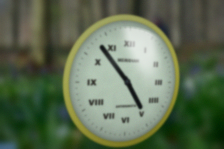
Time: 4h53
